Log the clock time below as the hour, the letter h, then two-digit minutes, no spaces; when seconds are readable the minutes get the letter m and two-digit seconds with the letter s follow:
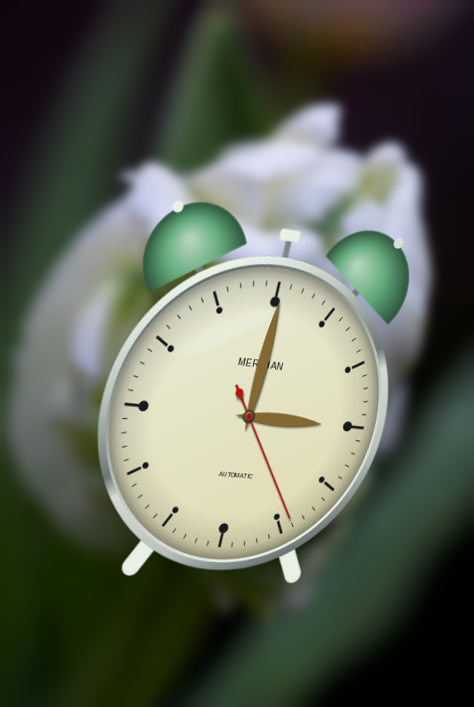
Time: 3h00m24s
